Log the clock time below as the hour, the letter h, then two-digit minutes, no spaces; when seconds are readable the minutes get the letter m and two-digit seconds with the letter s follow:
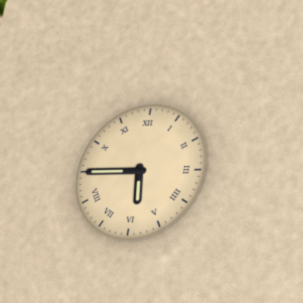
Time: 5h45
